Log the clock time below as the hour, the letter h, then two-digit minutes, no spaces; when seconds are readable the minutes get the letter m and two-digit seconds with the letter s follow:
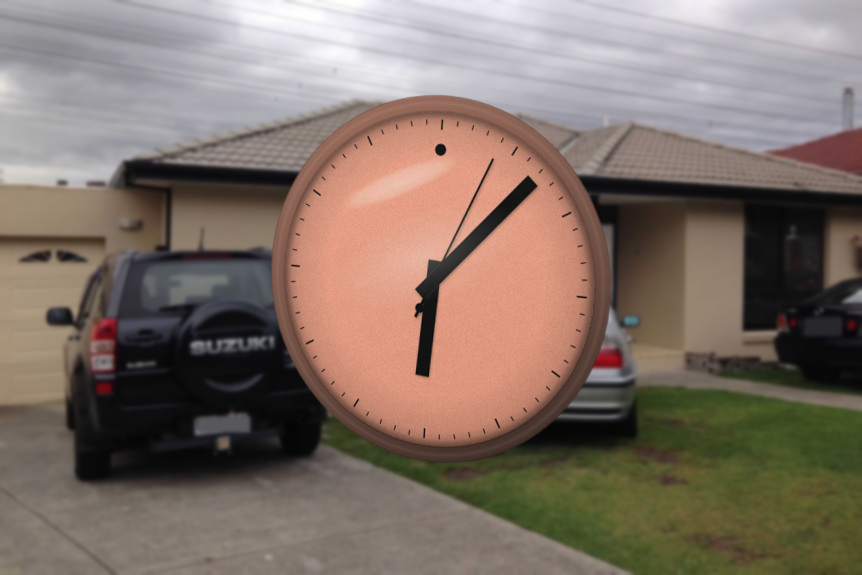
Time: 6h07m04s
